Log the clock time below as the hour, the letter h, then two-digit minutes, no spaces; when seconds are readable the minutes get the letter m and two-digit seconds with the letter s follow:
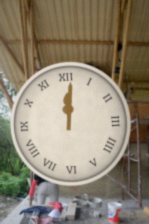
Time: 12h01
